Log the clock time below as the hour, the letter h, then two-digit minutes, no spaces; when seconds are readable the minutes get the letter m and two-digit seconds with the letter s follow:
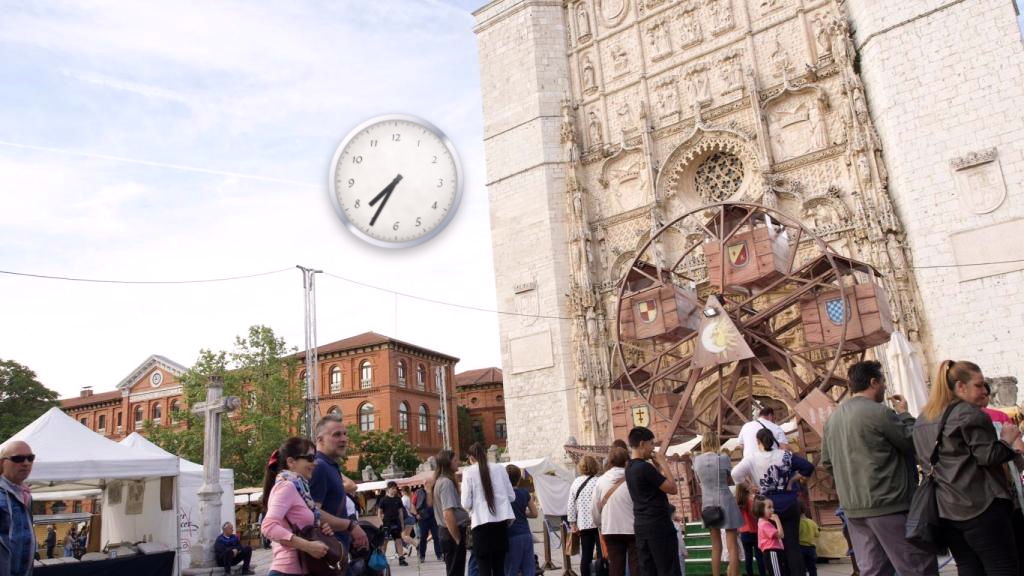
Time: 7h35
